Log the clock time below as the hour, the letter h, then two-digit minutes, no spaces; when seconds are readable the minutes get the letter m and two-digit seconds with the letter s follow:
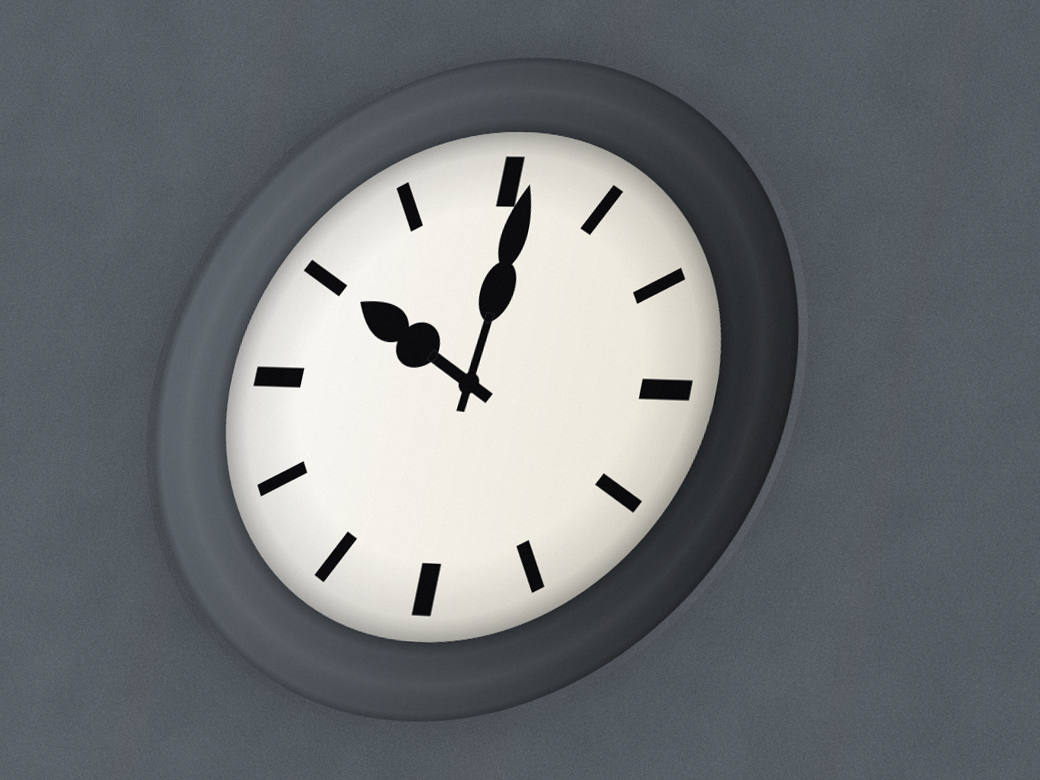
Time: 10h01
